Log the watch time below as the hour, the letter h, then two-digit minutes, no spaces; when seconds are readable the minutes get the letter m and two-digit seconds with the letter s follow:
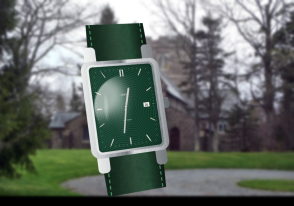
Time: 12h32
